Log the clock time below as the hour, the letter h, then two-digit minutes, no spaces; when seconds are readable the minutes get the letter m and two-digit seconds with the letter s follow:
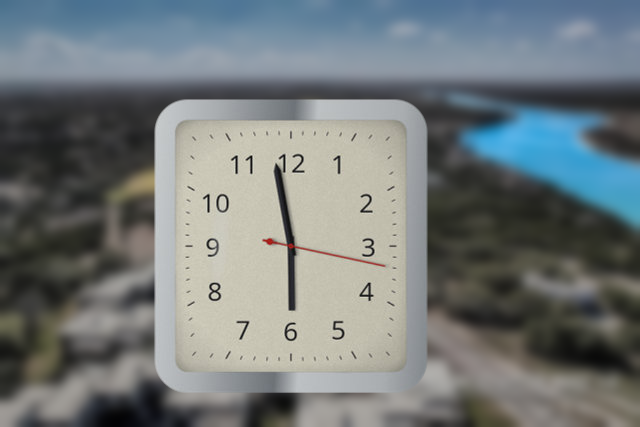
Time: 5h58m17s
